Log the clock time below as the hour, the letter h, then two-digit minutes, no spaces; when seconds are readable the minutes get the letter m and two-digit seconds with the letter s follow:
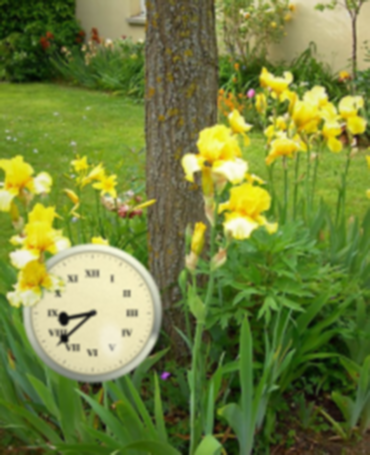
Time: 8h38
